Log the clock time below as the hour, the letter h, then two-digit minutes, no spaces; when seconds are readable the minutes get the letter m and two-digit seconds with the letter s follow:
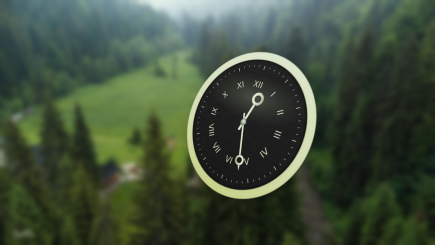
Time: 12h27
